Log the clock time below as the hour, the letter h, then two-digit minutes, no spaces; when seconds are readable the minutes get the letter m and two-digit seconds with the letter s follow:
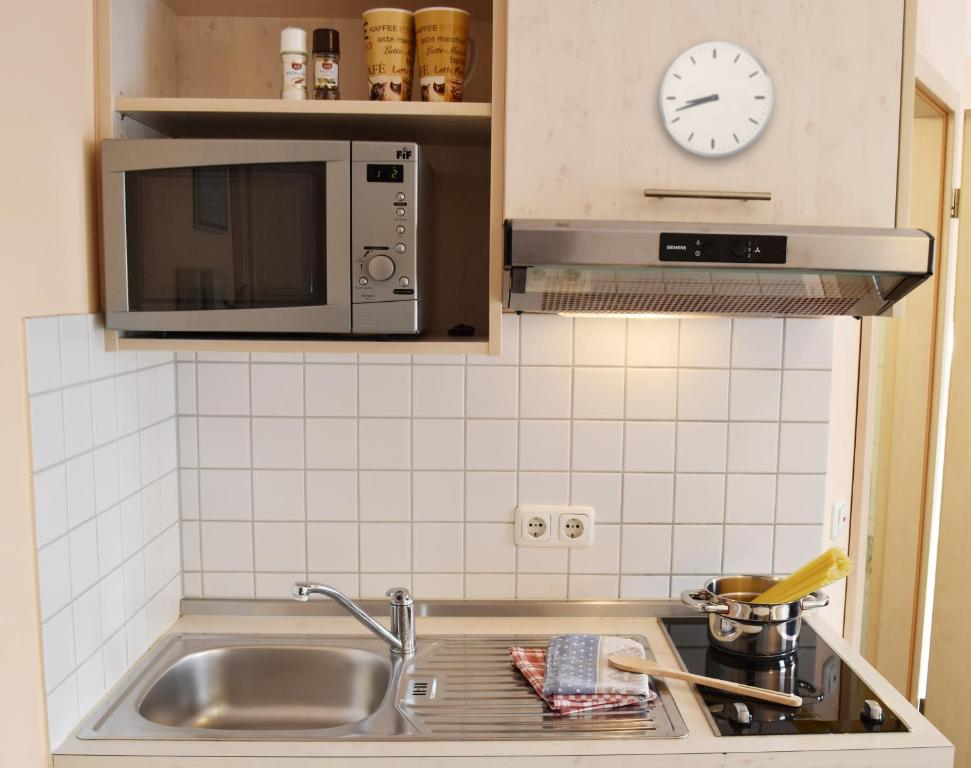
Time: 8h42
